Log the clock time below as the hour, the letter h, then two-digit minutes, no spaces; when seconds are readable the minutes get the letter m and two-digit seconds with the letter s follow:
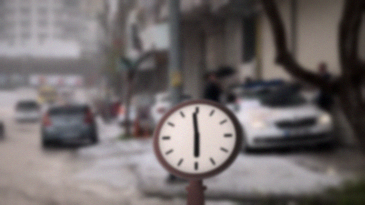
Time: 5h59
